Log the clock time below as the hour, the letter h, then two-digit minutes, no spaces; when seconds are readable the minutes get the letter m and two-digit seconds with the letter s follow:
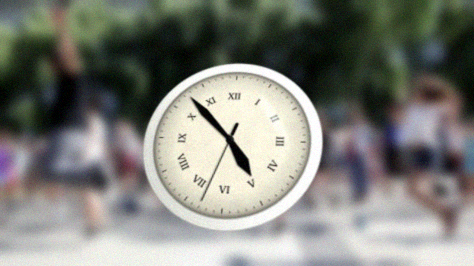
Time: 4h52m33s
